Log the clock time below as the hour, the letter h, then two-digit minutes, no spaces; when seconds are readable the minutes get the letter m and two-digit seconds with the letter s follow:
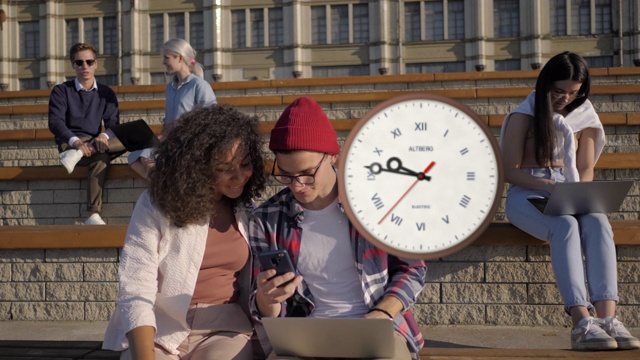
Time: 9h46m37s
